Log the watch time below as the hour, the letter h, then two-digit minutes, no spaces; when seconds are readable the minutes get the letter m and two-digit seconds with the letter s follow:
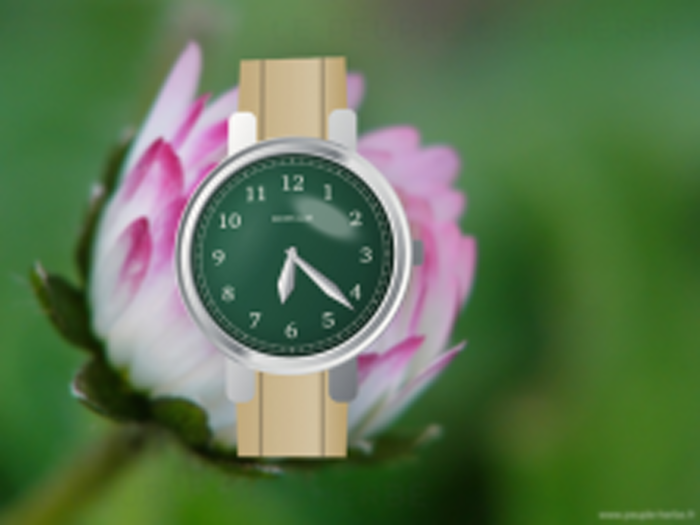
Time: 6h22
